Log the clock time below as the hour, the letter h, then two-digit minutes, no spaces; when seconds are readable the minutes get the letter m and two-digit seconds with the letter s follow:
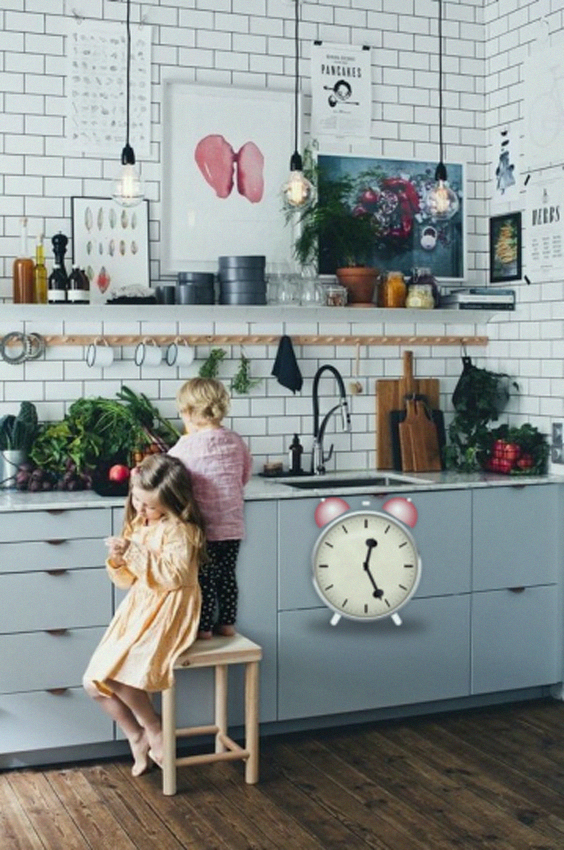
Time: 12h26
